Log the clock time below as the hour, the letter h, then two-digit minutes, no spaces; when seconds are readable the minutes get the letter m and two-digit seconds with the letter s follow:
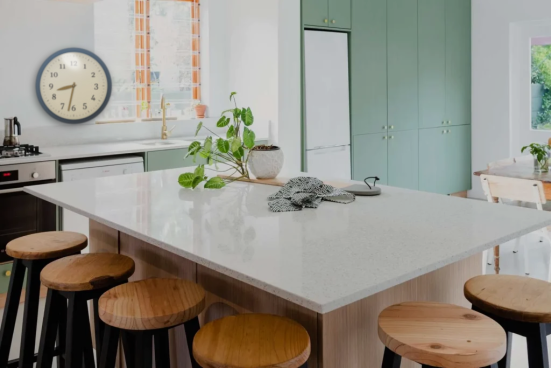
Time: 8h32
